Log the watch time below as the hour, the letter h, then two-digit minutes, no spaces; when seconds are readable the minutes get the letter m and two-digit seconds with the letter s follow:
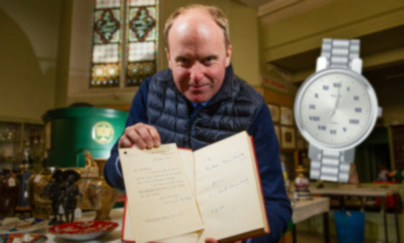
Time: 7h01
